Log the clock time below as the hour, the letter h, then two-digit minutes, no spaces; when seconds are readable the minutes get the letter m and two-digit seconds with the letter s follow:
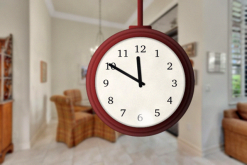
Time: 11h50
